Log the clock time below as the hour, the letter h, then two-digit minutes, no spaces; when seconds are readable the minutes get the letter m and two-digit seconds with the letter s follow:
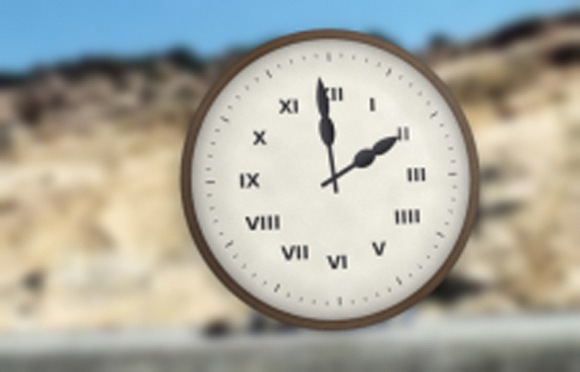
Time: 1h59
